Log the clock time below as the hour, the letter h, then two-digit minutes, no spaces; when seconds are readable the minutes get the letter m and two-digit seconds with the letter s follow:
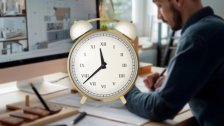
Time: 11h38
